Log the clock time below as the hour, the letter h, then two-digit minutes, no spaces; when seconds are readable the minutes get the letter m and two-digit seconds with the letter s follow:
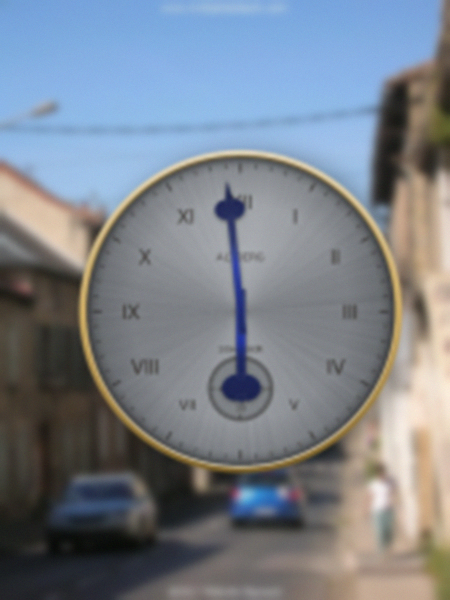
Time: 5h59
